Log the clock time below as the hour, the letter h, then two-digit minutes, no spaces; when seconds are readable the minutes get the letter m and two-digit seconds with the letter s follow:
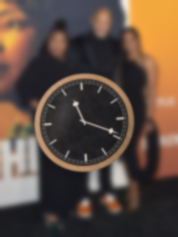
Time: 11h19
